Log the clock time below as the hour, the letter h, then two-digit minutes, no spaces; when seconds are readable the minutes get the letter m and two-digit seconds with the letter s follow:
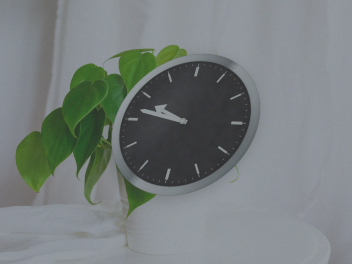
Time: 9h47
